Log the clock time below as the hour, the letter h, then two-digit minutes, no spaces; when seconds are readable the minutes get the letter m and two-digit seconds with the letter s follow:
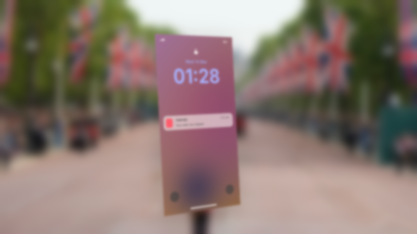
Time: 1h28
